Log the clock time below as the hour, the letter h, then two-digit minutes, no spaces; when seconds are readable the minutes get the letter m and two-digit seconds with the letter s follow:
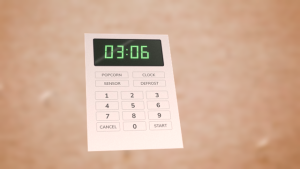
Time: 3h06
